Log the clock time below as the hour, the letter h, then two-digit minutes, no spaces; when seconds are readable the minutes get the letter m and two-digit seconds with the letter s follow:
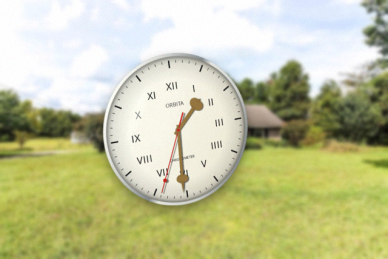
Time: 1h30m34s
